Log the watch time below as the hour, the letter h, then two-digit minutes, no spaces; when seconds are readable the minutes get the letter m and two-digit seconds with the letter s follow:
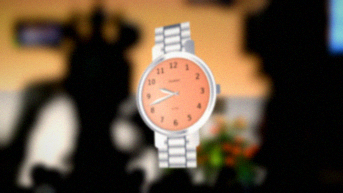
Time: 9h42
